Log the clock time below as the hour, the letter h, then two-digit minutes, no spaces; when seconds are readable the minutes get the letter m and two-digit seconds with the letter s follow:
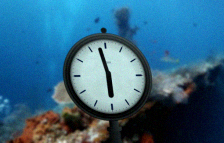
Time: 5h58
